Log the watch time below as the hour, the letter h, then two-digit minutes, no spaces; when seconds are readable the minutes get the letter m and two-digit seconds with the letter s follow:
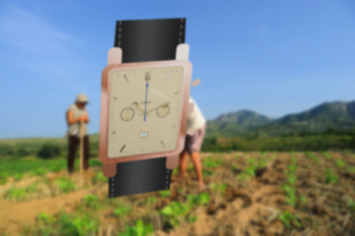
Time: 10h12
